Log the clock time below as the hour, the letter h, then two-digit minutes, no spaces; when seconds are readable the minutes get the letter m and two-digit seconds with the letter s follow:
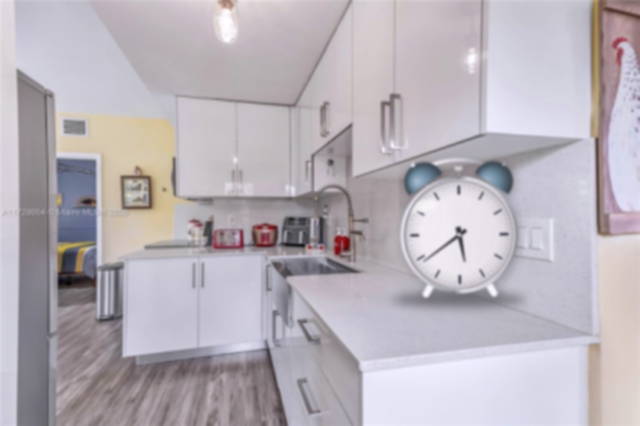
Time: 5h39
